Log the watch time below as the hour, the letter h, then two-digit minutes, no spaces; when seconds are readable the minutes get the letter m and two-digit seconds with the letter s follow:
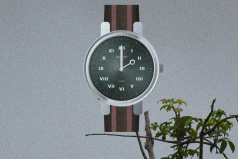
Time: 2h00
